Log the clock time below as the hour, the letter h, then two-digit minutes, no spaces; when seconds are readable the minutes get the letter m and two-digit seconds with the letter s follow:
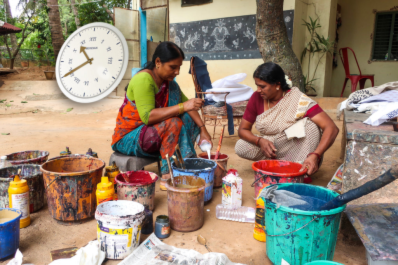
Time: 10h40
